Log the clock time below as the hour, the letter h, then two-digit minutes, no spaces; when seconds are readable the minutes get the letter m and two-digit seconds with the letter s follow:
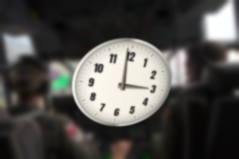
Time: 2h59
